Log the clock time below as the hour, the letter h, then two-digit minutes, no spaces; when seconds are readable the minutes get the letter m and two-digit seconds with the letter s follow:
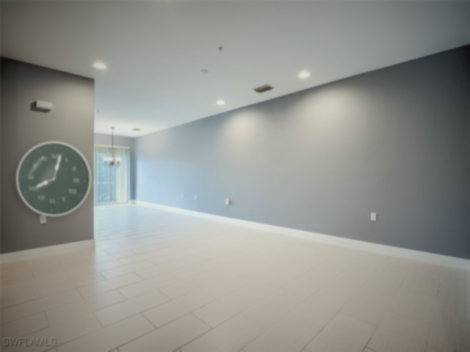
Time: 8h02
